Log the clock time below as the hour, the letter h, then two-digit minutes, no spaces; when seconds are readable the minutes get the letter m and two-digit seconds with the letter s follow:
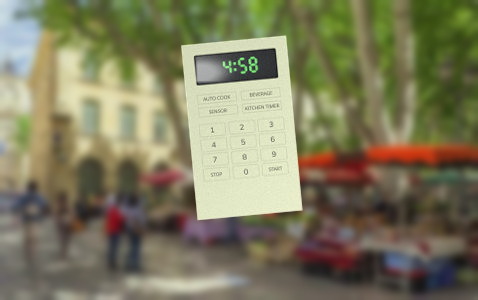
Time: 4h58
